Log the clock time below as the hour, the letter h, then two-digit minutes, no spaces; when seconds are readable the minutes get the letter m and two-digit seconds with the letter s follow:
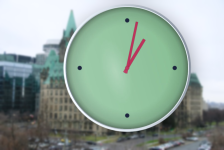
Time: 1h02
